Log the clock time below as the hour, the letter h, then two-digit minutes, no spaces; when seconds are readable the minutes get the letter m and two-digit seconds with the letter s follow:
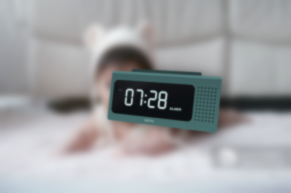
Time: 7h28
